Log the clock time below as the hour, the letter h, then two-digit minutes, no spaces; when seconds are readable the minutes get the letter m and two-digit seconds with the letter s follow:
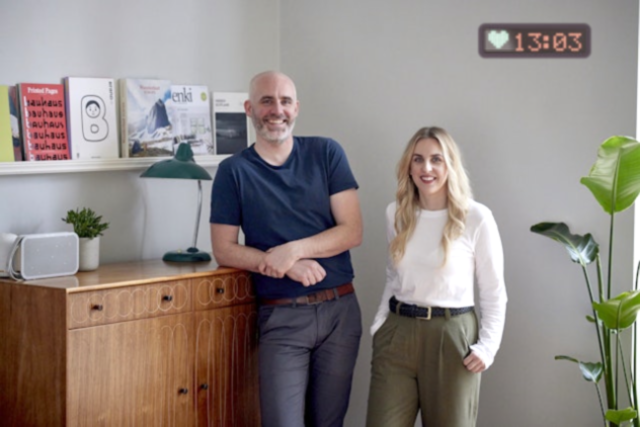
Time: 13h03
